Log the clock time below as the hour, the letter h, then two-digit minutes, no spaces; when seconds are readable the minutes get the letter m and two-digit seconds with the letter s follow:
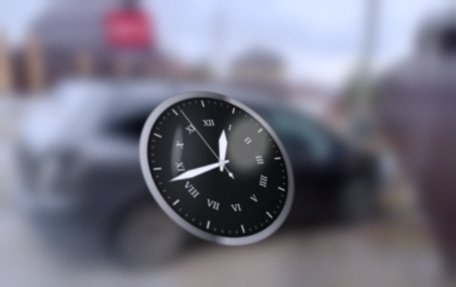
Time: 12h42m56s
